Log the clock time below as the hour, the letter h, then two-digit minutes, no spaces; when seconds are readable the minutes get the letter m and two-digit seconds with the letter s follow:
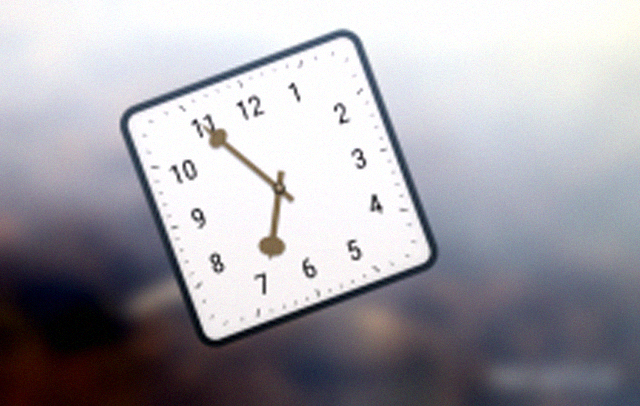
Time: 6h55
